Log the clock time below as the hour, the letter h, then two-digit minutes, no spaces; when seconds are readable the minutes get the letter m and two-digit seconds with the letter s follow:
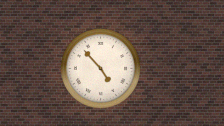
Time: 4h53
